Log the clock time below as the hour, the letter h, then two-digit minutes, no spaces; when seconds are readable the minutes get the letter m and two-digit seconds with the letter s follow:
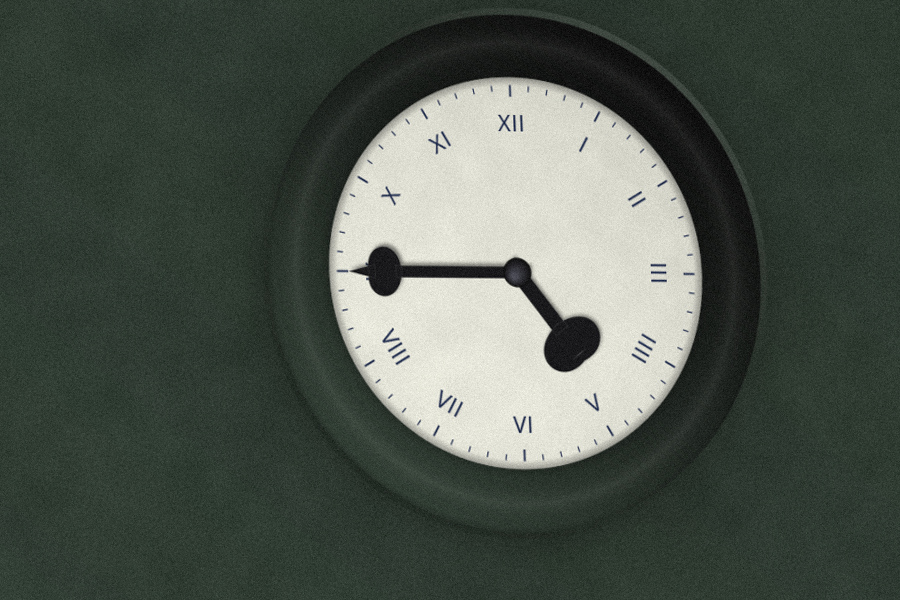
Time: 4h45
